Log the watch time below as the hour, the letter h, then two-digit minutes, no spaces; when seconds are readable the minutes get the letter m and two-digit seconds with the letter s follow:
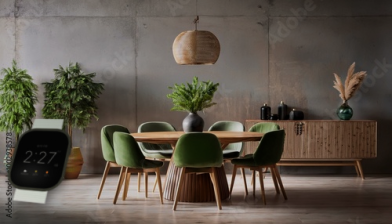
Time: 2h27
